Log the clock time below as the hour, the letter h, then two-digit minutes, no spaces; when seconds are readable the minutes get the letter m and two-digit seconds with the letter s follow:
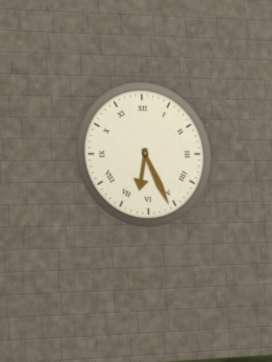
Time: 6h26
